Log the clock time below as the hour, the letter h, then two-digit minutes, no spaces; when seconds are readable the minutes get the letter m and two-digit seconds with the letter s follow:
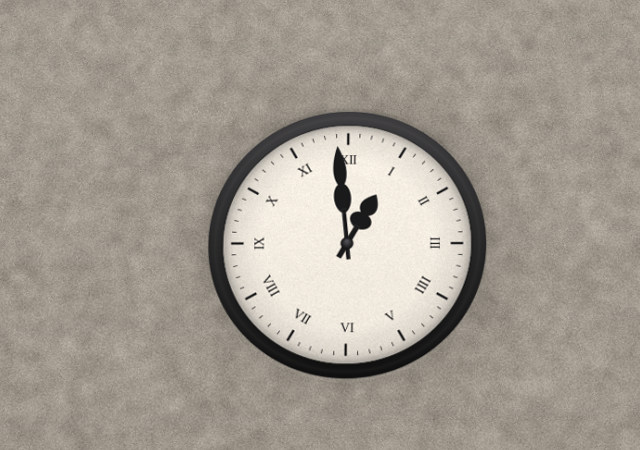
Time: 12h59
